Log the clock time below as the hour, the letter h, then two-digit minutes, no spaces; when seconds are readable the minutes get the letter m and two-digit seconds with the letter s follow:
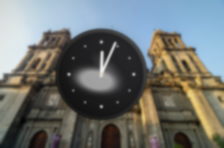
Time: 12h04
